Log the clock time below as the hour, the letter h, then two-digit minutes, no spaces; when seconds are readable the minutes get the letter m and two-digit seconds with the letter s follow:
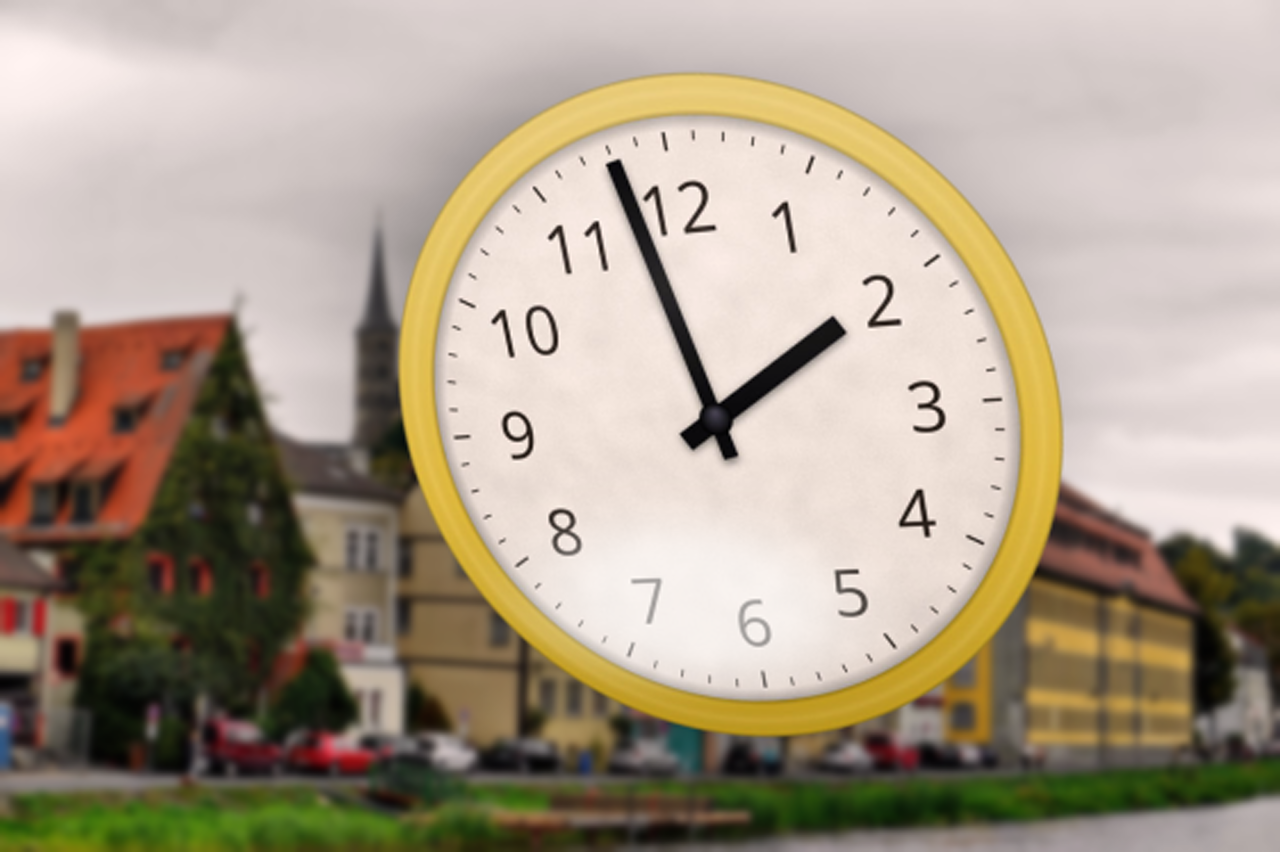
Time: 1h58
